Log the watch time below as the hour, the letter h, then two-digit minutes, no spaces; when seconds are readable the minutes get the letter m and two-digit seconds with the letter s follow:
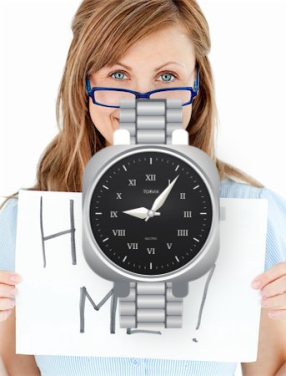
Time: 9h06
